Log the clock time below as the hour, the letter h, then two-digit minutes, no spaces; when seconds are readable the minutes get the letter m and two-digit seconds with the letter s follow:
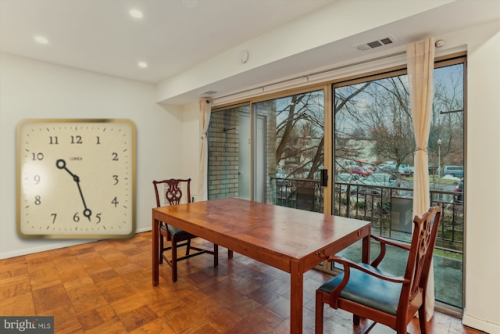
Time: 10h27
